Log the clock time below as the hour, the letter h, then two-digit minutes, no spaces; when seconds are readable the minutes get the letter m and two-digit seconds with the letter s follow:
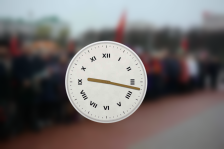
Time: 9h17
